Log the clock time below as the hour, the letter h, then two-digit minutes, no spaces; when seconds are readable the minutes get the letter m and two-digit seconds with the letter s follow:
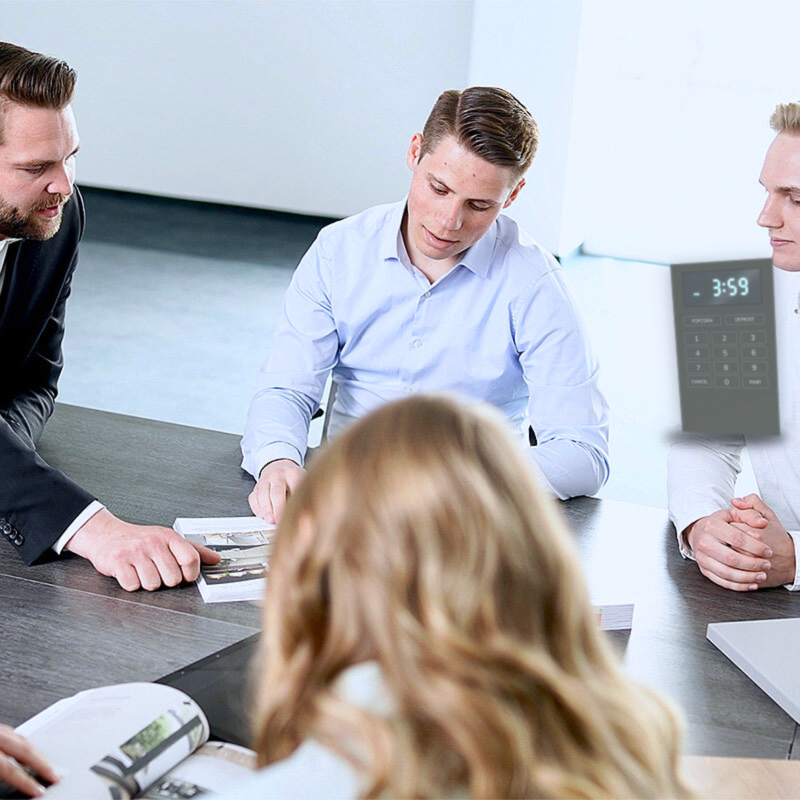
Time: 3h59
